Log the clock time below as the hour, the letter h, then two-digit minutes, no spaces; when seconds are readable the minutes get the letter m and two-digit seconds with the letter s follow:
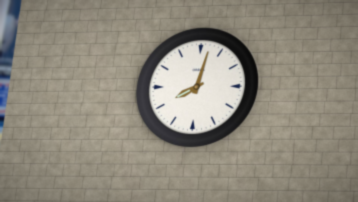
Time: 8h02
